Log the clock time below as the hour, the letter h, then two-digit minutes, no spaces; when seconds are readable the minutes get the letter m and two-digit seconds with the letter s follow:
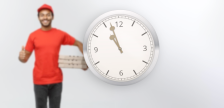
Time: 10h57
